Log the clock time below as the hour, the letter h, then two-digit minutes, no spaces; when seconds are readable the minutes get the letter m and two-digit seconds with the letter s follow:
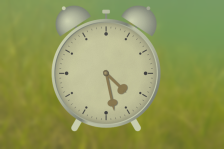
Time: 4h28
